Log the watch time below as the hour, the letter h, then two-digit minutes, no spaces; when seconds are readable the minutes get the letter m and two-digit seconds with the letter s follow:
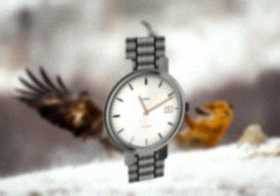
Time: 11h11
